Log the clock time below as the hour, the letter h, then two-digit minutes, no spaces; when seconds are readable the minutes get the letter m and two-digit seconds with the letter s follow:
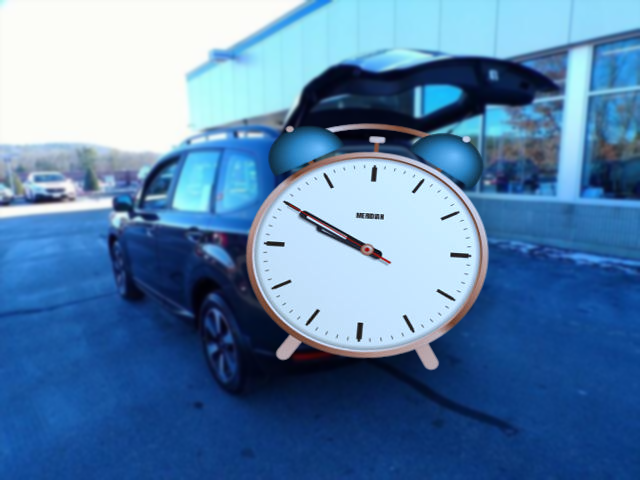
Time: 9h49m50s
